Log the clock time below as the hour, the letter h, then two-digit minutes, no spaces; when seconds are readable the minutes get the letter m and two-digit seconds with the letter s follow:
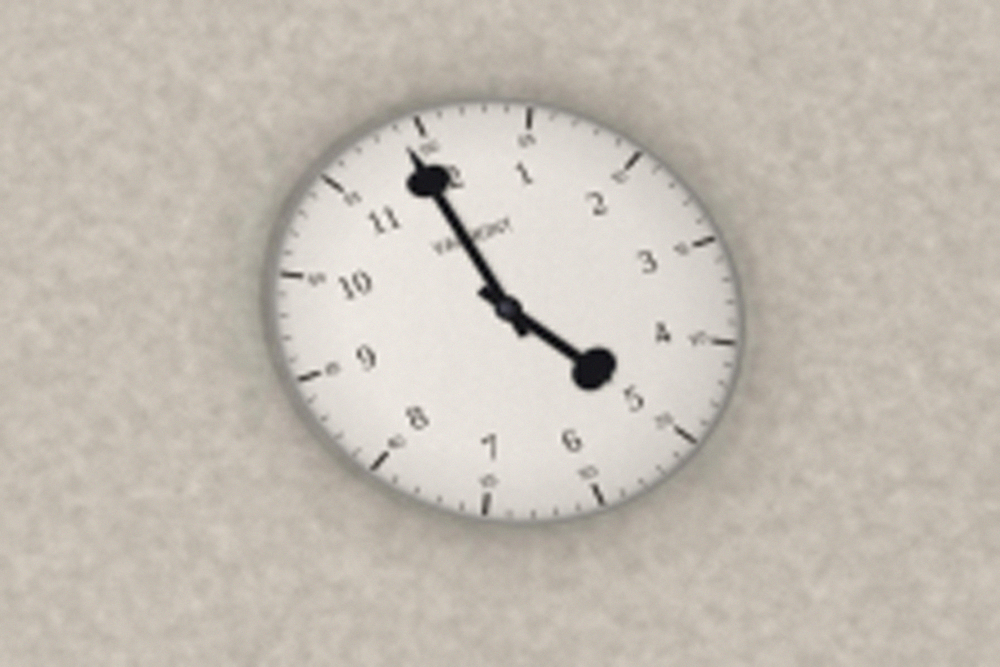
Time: 4h59
